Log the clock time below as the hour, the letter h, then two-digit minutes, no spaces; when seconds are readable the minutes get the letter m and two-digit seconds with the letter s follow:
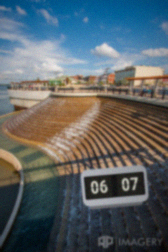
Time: 6h07
